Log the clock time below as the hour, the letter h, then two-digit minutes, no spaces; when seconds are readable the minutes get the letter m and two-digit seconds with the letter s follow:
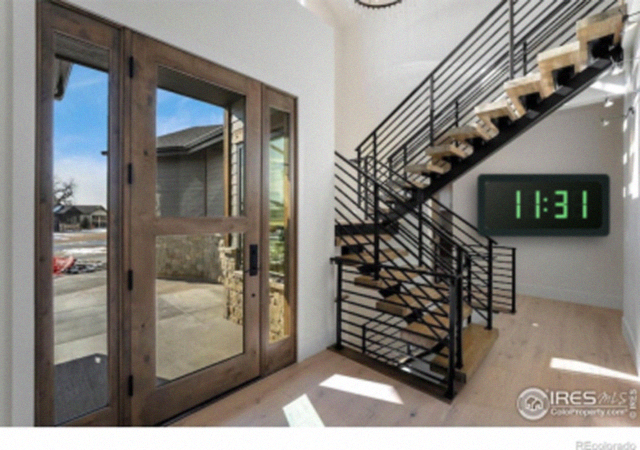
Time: 11h31
